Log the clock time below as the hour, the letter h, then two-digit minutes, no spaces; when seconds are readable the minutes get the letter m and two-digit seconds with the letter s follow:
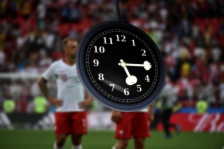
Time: 5h15
